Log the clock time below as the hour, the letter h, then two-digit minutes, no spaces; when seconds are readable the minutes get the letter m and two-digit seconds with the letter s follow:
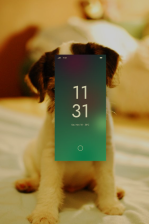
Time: 11h31
